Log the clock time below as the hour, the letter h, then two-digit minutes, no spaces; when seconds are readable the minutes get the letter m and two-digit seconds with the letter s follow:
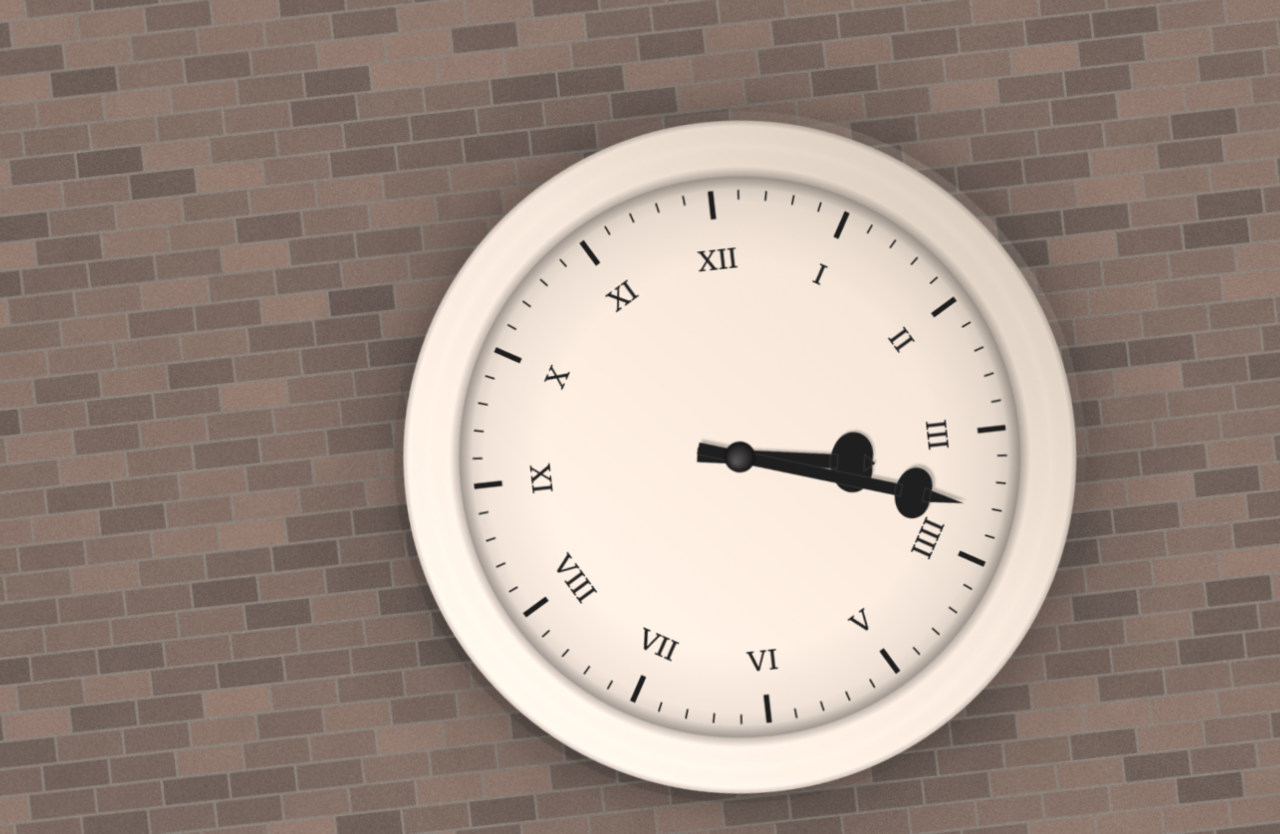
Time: 3h18
